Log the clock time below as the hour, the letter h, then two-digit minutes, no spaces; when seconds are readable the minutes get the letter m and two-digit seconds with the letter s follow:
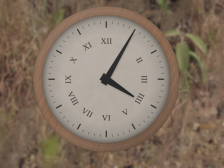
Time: 4h05
